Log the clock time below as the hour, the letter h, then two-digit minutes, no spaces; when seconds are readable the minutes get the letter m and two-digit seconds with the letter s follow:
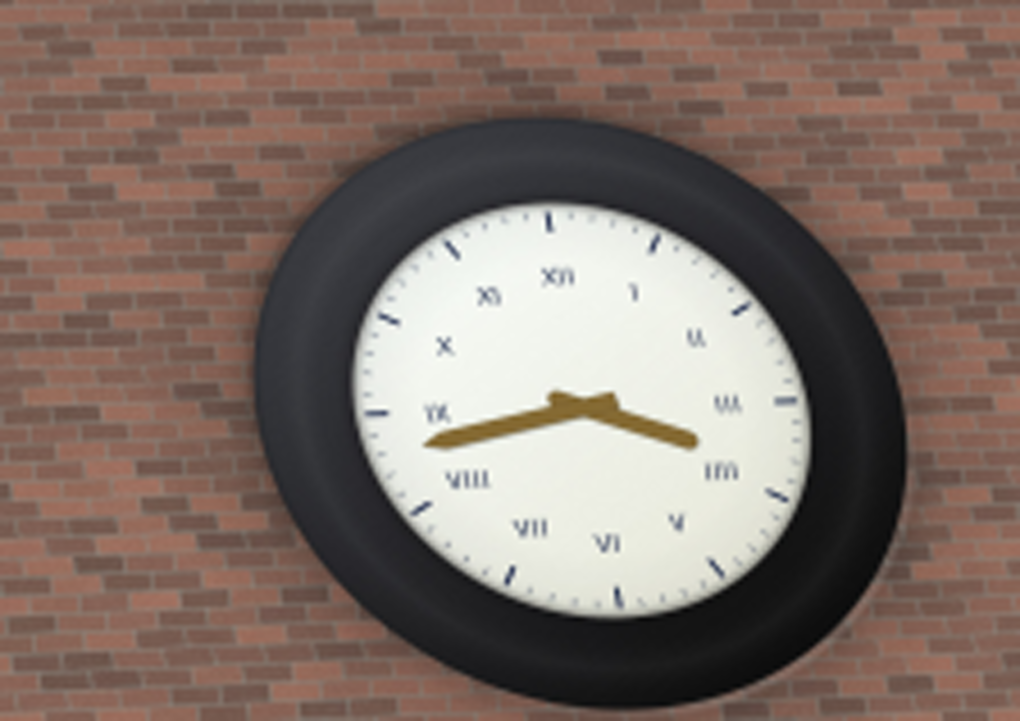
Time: 3h43
